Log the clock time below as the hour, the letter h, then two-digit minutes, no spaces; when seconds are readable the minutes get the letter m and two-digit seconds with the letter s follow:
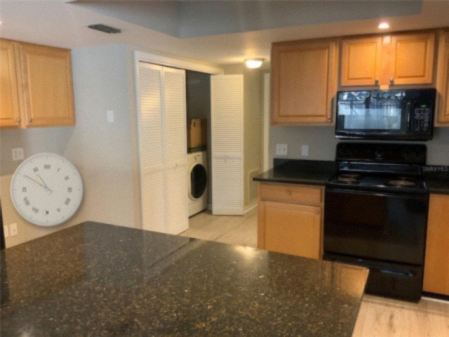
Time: 10h50
